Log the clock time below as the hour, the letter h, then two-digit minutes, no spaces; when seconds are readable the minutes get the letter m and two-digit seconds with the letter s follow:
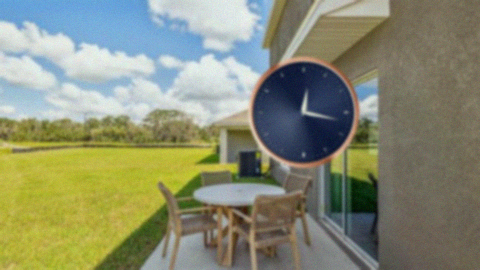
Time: 12h17
